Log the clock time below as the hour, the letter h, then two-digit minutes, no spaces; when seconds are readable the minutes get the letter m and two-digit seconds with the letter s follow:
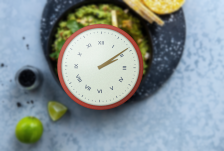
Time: 2h09
